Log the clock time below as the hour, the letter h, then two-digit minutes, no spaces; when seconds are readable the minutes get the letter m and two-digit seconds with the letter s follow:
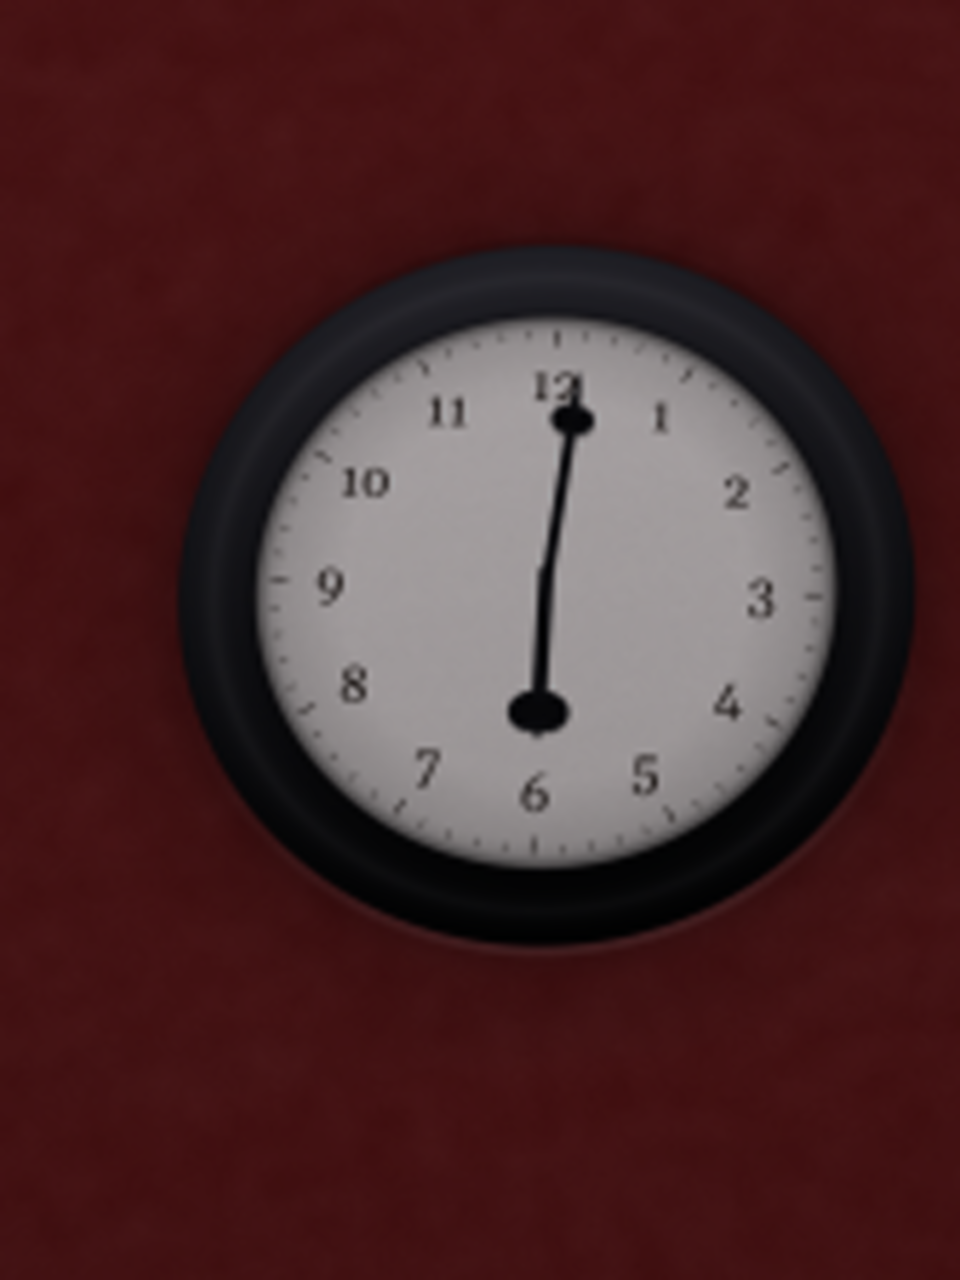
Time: 6h01
